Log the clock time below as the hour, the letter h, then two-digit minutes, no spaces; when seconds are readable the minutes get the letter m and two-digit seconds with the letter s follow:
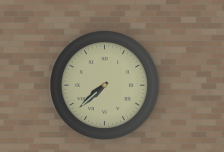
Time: 7h38
